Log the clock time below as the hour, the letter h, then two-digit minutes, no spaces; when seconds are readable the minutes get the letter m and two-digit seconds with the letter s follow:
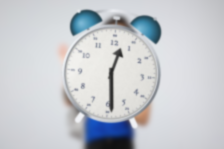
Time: 12h29
